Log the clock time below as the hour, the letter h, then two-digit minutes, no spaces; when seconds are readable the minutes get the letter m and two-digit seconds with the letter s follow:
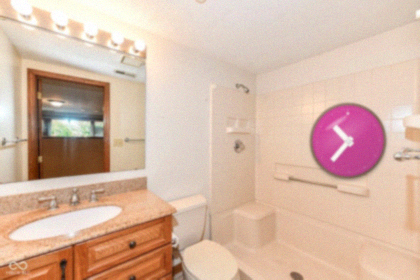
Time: 10h37
